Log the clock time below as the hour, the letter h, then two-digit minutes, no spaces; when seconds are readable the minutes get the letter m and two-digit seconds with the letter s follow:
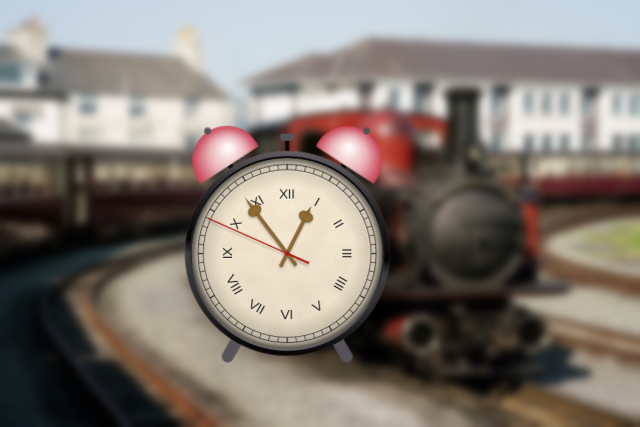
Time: 12h53m49s
